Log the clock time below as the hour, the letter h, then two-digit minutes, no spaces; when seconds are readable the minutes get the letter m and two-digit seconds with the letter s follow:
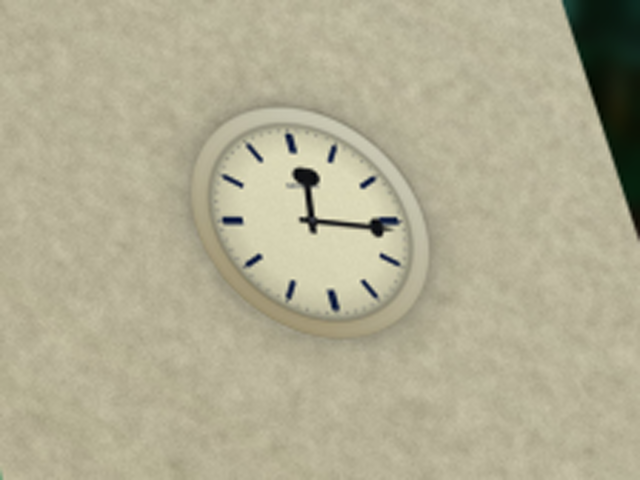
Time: 12h16
